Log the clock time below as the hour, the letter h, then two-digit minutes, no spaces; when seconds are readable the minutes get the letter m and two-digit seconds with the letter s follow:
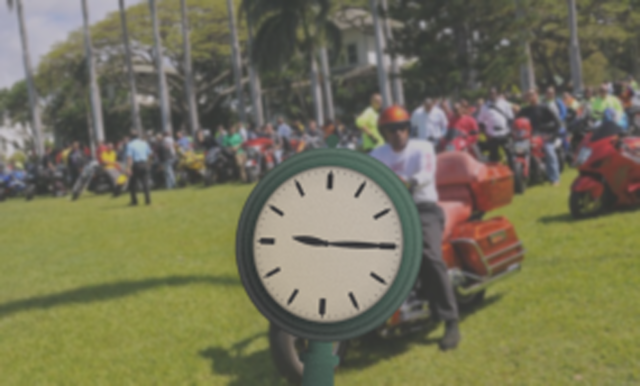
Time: 9h15
